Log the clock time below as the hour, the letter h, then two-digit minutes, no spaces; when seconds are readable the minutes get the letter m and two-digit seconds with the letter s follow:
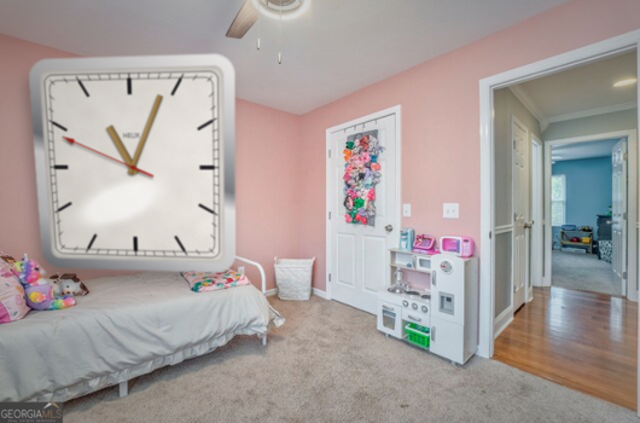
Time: 11h03m49s
